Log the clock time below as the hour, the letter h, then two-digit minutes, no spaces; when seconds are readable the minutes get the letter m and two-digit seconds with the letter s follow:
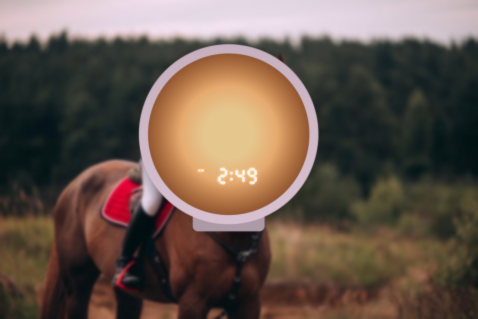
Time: 2h49
